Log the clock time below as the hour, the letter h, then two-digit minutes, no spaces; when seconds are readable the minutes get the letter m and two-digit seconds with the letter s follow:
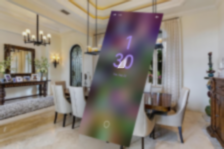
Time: 1h30
